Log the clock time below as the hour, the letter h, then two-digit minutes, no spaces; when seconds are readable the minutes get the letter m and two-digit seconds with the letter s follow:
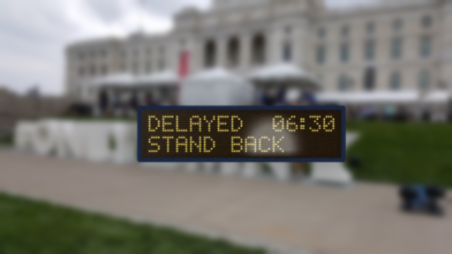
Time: 6h30
